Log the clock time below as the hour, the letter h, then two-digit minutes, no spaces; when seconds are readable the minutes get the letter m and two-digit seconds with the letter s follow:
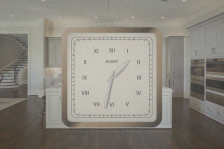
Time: 1h32
